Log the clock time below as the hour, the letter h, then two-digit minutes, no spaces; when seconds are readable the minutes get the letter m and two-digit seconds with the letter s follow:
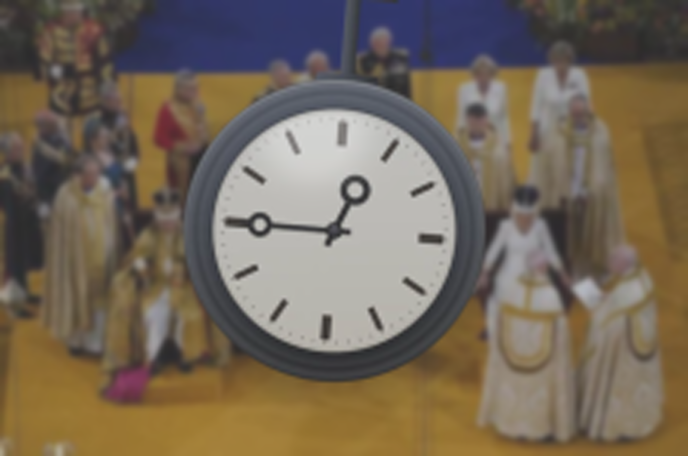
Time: 12h45
